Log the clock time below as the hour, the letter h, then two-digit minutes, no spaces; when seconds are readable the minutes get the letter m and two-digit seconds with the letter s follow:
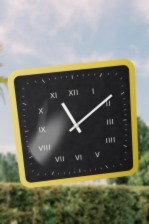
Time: 11h09
